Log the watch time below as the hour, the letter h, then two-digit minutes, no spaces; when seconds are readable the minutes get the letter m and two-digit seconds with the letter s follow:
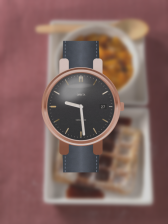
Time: 9h29
